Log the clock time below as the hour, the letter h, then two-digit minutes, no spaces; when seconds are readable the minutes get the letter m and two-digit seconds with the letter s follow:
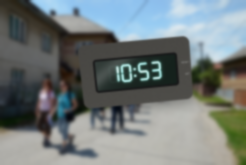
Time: 10h53
